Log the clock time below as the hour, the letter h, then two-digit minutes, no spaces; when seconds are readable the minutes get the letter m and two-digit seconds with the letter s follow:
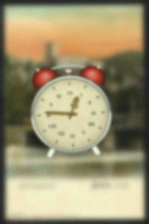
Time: 12h46
